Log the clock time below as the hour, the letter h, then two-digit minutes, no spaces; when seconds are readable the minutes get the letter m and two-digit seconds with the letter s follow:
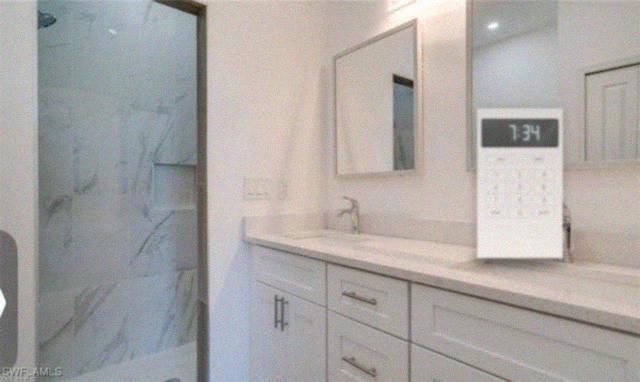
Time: 7h34
